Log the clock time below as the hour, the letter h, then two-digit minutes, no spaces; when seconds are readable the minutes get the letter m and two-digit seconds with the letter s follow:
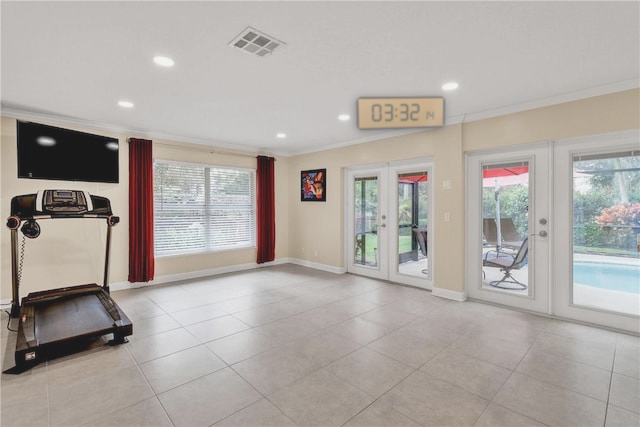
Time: 3h32
